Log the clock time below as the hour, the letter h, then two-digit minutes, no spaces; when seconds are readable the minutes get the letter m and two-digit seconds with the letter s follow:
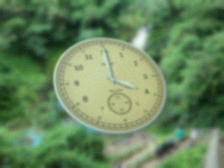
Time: 4h00
